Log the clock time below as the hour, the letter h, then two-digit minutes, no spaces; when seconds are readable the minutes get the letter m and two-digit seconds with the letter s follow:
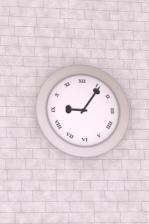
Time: 9h06
